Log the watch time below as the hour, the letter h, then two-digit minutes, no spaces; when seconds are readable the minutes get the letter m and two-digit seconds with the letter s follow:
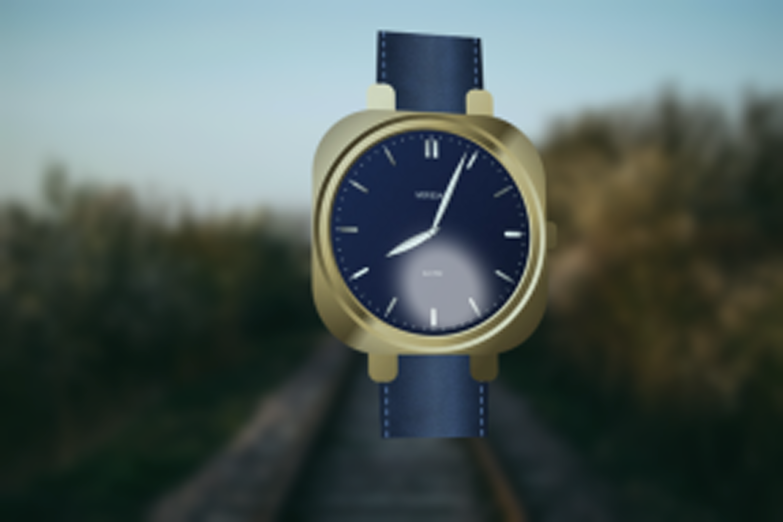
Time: 8h04
